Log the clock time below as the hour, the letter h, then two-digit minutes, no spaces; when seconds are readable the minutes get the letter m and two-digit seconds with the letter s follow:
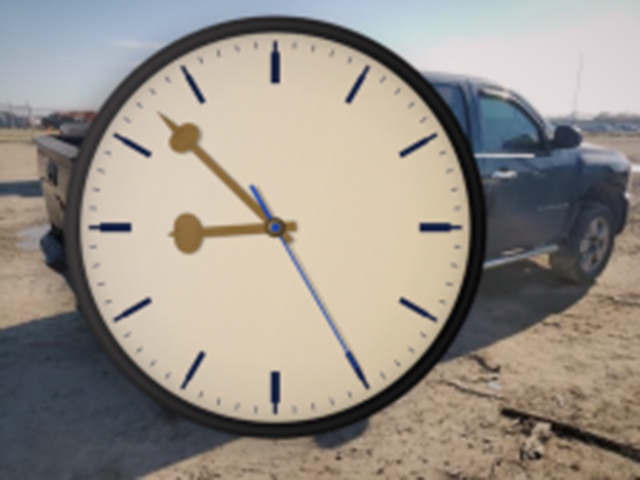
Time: 8h52m25s
